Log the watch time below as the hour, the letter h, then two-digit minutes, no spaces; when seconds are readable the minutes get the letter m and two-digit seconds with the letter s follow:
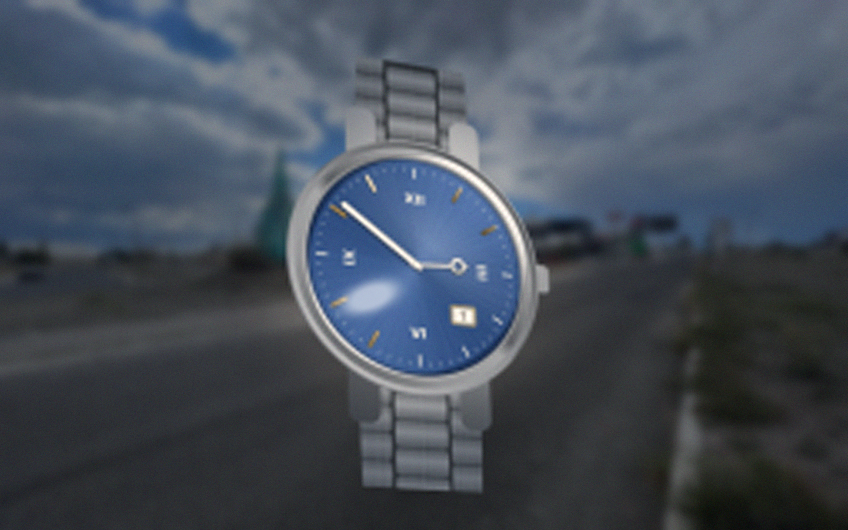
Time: 2h51
